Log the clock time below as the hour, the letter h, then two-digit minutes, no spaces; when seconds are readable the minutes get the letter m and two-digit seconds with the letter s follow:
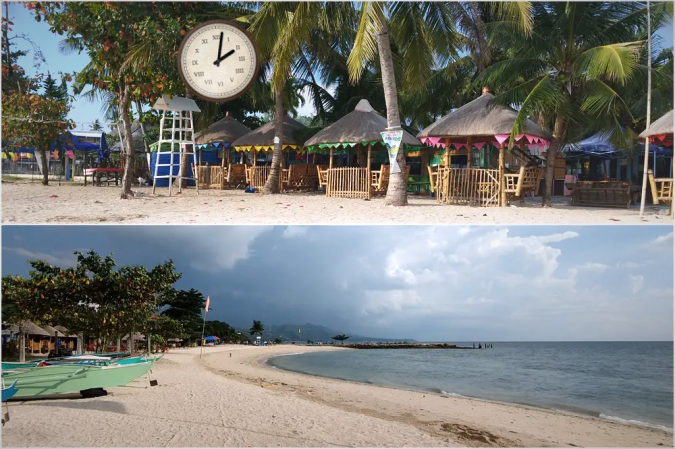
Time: 2h02
